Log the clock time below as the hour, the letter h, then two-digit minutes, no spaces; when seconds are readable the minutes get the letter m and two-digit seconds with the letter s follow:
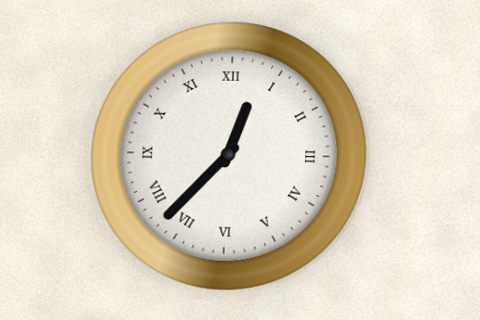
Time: 12h37
